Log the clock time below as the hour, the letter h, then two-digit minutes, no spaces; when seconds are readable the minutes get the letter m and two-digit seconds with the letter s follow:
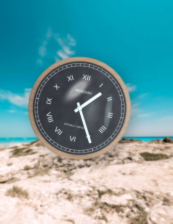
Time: 1h25
